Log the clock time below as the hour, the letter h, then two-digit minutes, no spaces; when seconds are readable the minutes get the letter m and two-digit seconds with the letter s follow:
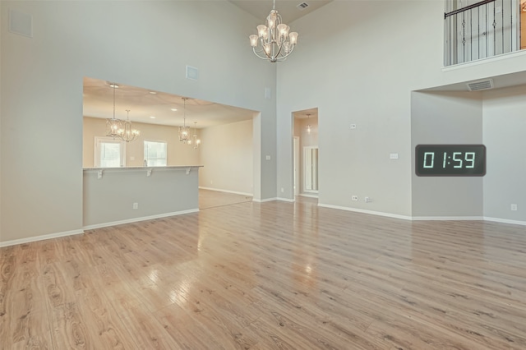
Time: 1h59
